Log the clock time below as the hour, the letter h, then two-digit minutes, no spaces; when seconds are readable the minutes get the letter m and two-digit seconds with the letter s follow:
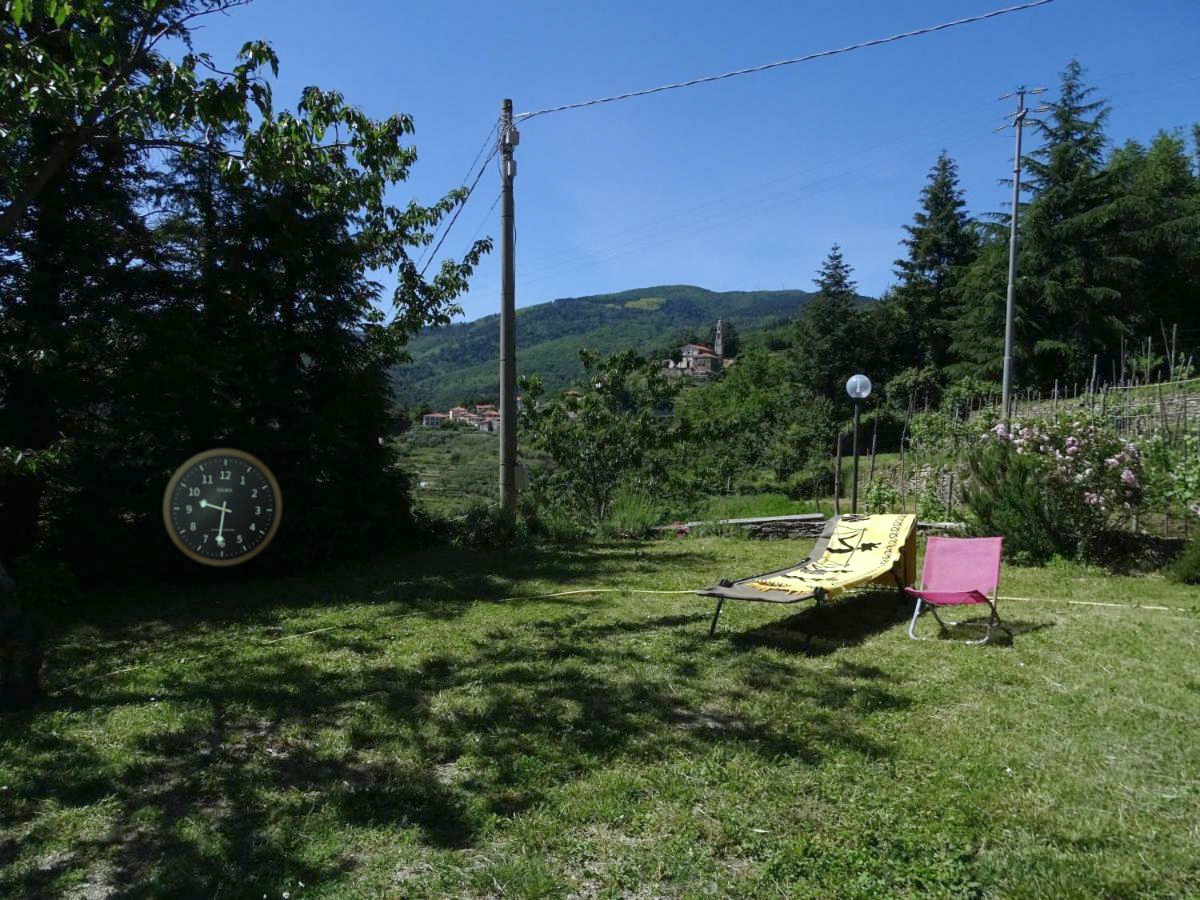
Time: 9h31
